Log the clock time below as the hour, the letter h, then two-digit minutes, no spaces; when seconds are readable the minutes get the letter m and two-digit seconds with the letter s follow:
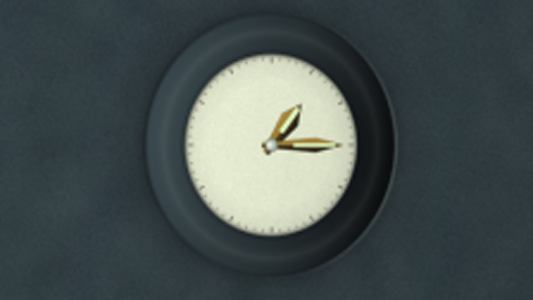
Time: 1h15
